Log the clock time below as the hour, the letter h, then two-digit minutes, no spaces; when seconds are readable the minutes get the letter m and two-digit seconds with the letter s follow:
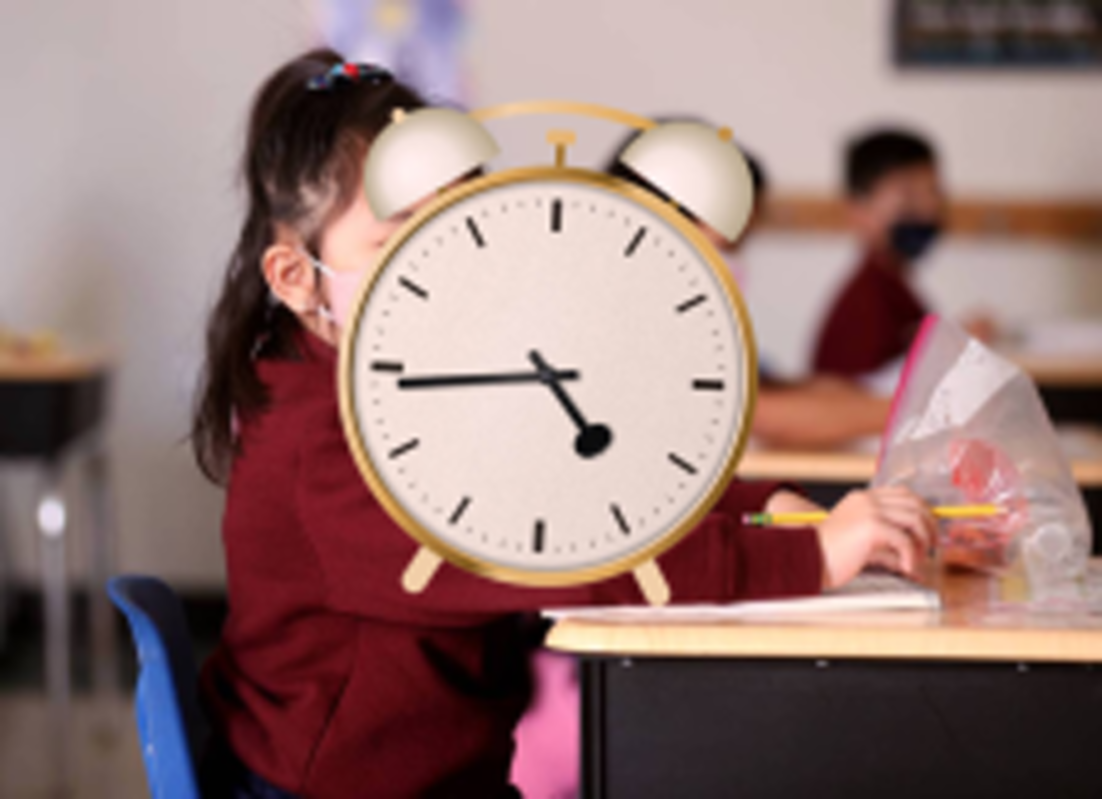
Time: 4h44
